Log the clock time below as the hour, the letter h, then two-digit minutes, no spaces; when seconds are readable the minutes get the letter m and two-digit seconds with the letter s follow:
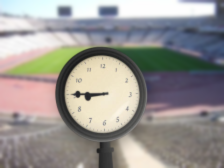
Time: 8h45
